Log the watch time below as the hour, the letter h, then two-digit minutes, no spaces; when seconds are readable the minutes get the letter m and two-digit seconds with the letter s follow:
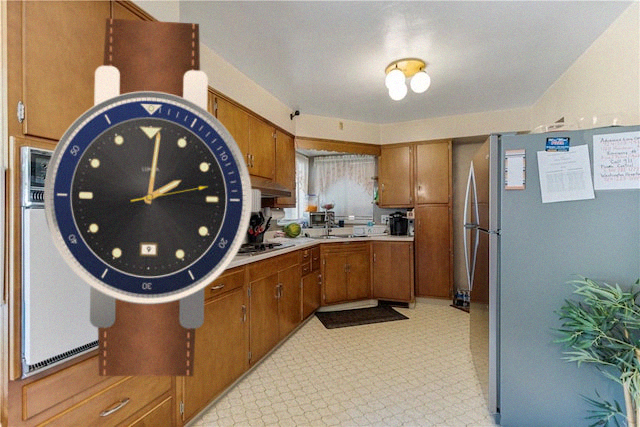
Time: 2h01m13s
